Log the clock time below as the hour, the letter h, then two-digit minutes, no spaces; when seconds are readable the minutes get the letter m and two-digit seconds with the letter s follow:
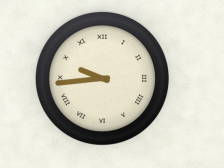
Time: 9h44
